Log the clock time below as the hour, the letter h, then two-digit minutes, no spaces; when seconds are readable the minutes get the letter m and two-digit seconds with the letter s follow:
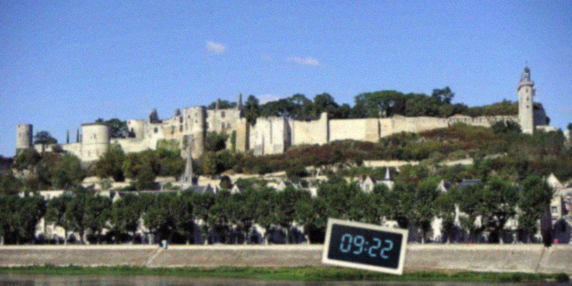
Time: 9h22
